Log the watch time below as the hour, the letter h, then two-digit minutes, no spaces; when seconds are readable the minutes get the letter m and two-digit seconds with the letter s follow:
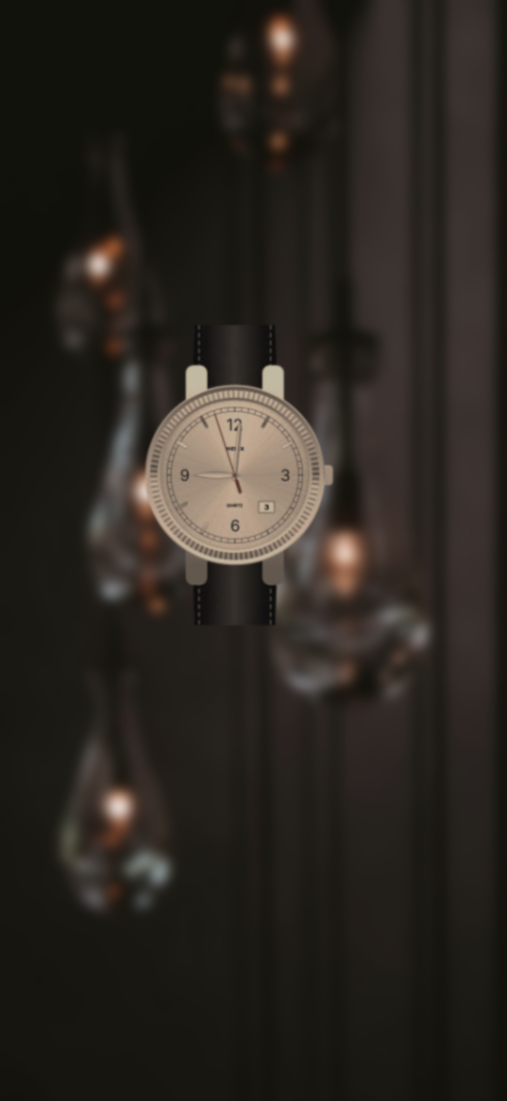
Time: 9h00m57s
